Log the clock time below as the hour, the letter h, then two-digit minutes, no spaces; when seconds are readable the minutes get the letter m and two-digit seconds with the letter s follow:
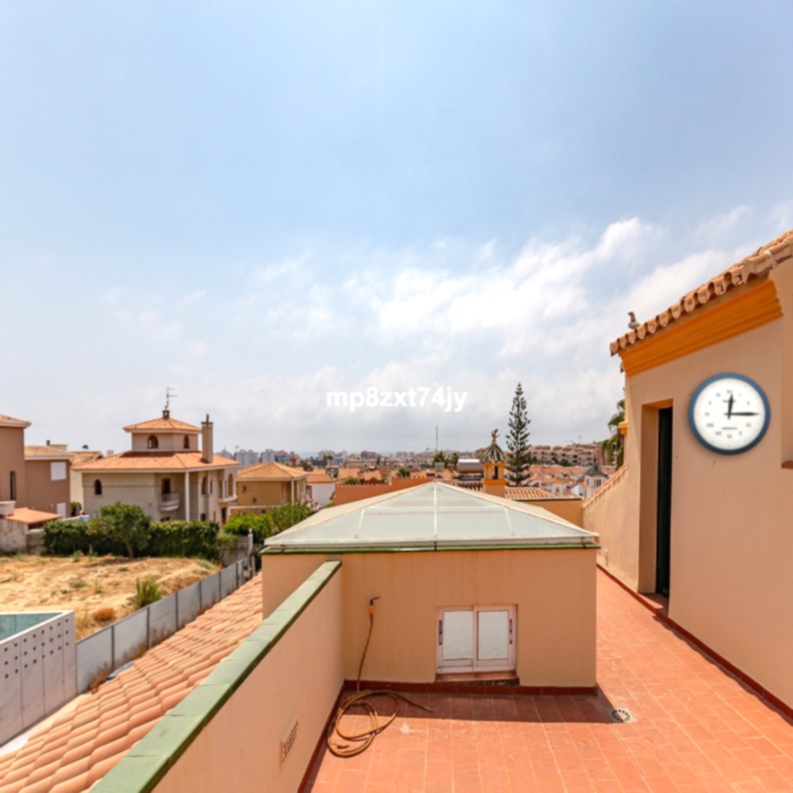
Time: 12h15
